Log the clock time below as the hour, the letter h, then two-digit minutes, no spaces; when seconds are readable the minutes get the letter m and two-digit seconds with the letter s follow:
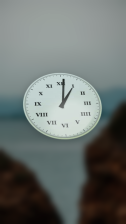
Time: 1h01
